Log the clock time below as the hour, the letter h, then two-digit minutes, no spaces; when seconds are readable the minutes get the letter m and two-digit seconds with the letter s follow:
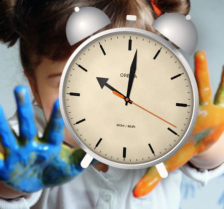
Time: 10h01m19s
